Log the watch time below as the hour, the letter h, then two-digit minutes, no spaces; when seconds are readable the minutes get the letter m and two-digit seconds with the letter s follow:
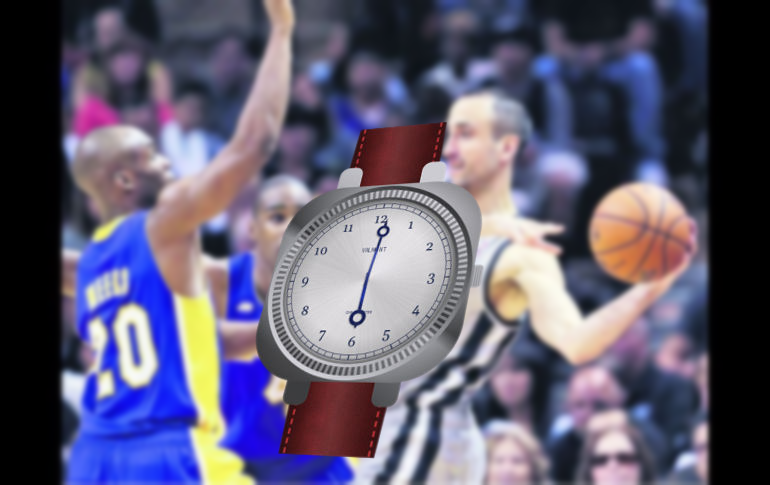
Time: 6h01
